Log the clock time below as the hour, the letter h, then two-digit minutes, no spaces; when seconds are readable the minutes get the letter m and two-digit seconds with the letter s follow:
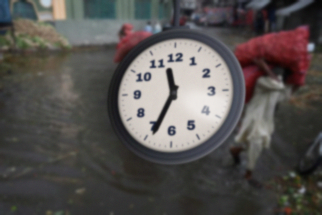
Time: 11h34
